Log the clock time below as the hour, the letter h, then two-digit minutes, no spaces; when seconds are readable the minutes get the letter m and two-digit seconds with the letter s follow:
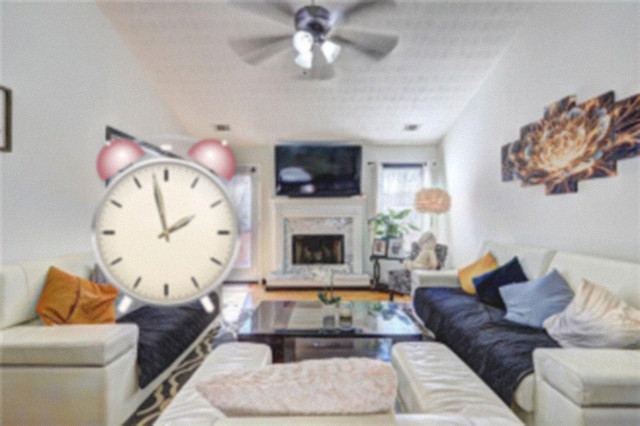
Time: 1h58
